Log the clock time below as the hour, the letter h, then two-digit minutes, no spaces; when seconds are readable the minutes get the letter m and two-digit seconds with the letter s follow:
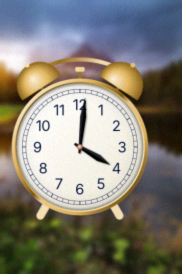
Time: 4h01
